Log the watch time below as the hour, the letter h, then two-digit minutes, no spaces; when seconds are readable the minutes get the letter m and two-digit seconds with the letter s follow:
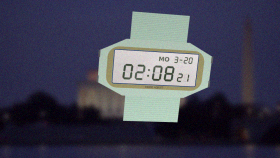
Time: 2h08m21s
